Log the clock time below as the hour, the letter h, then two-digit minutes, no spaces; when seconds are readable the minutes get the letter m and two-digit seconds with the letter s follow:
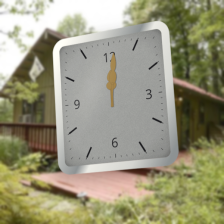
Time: 12h01
